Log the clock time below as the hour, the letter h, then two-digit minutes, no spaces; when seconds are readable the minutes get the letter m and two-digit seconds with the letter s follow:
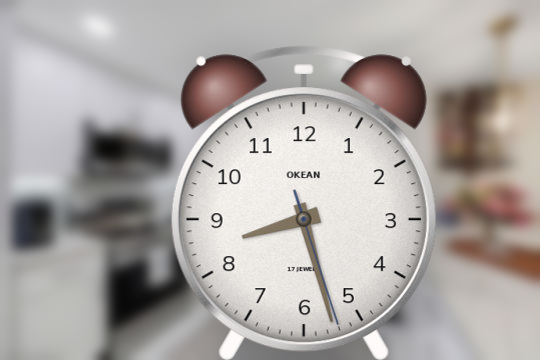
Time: 8h27m27s
